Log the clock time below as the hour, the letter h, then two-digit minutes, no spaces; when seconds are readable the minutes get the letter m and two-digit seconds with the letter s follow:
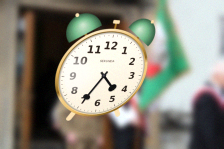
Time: 4h35
